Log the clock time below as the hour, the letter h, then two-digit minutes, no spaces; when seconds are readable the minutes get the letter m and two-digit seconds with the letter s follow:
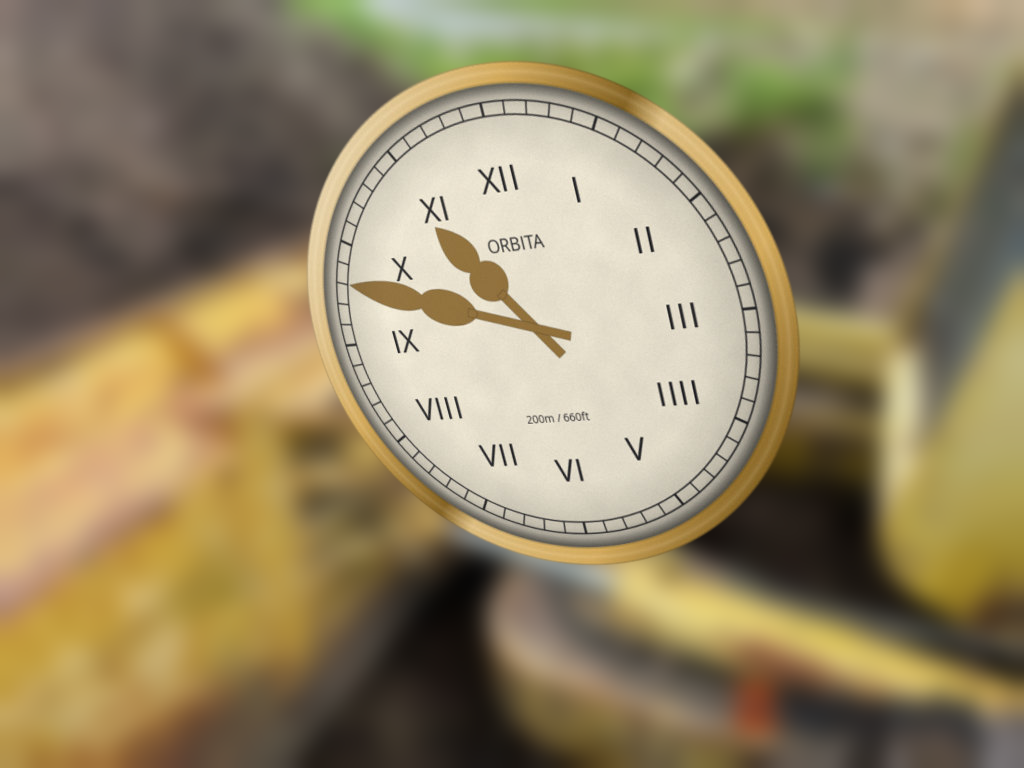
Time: 10h48
